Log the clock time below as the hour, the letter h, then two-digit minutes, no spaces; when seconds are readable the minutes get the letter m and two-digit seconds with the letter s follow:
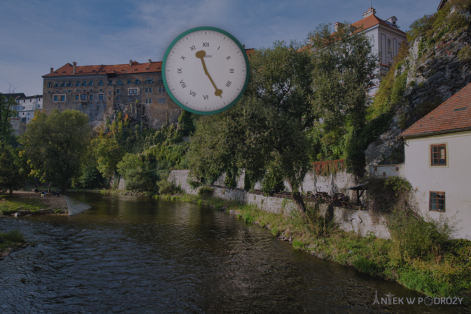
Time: 11h25
